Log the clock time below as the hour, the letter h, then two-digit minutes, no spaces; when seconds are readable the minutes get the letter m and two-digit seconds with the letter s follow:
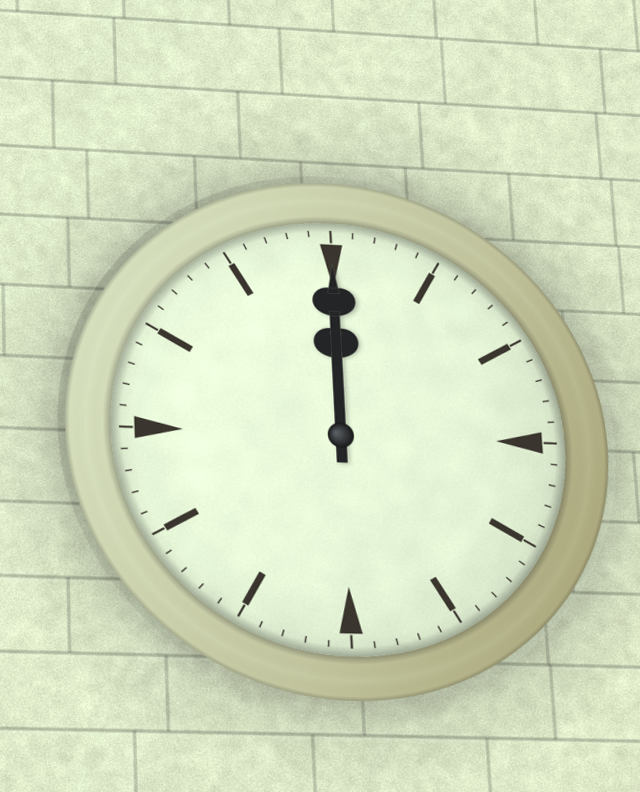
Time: 12h00
